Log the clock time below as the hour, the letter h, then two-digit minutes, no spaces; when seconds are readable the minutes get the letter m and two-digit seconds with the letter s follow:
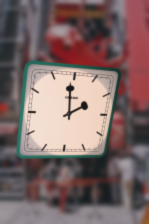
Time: 1h59
